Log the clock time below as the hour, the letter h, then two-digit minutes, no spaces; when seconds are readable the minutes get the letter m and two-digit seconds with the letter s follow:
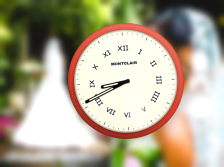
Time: 8h41
